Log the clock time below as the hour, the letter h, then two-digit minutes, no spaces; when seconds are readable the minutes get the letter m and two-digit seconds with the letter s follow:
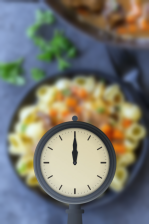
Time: 12h00
